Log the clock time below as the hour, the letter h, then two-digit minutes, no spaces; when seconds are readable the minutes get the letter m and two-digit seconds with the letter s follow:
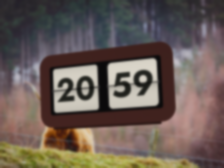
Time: 20h59
